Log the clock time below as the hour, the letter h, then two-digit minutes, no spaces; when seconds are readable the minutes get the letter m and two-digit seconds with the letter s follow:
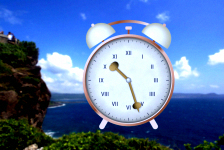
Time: 10h27
